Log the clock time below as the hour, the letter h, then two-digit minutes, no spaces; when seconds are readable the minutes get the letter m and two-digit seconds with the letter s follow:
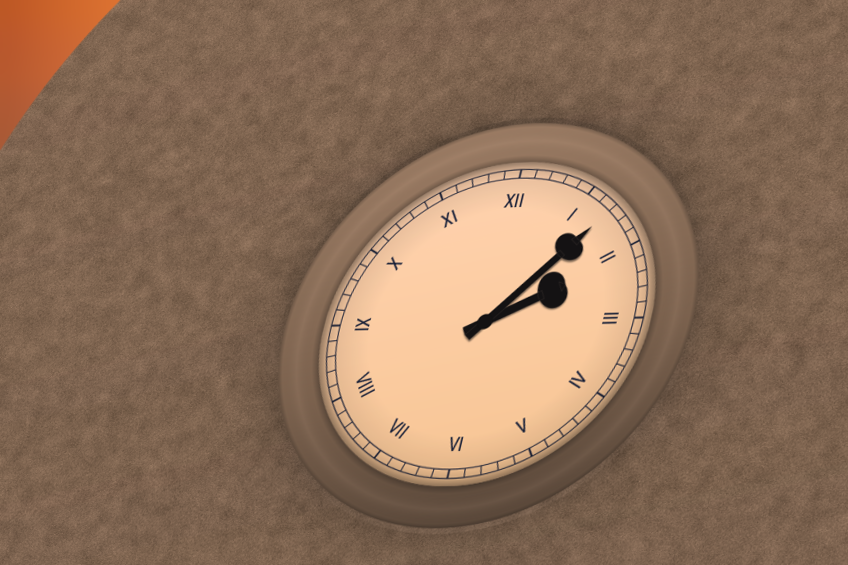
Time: 2h07
